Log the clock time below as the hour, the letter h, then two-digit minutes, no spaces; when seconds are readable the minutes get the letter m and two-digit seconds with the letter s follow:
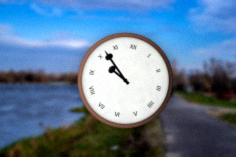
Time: 9h52
